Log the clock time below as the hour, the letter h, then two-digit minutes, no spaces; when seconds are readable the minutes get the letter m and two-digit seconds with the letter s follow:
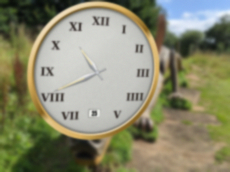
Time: 10h41
